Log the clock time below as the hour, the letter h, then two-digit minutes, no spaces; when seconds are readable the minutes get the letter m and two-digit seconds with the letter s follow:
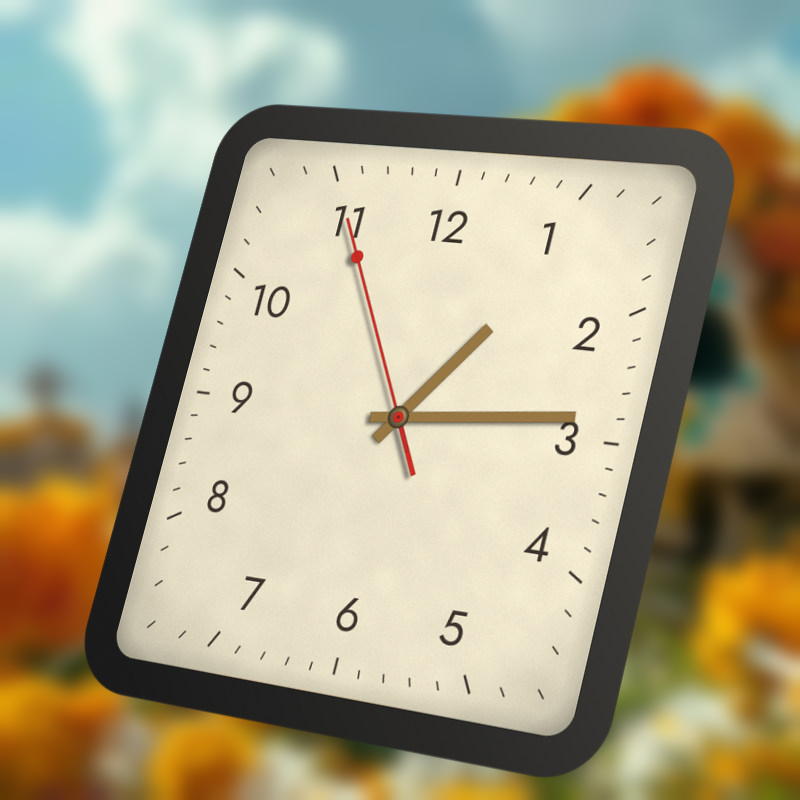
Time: 1h13m55s
